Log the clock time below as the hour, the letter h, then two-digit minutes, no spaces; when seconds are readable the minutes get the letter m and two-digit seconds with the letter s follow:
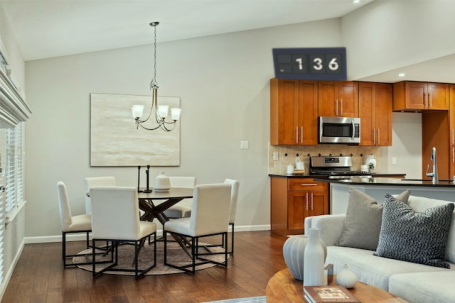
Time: 1h36
